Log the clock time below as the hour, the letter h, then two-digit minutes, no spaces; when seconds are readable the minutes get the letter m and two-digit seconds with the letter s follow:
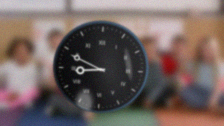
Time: 8h49
